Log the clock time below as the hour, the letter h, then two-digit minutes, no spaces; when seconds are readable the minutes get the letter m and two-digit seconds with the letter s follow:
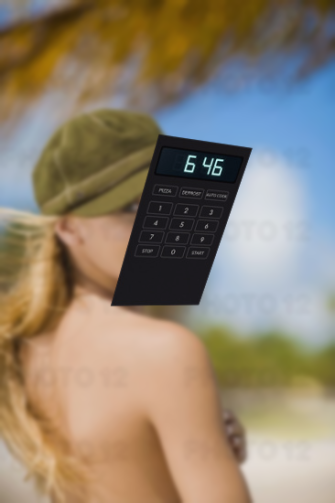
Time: 6h46
